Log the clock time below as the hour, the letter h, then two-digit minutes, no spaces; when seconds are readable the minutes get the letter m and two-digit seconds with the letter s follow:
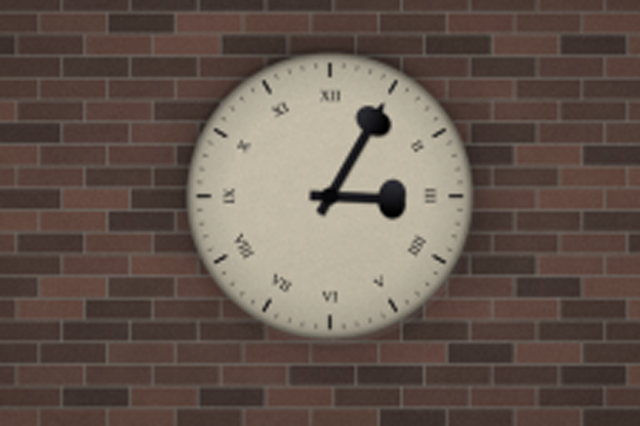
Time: 3h05
